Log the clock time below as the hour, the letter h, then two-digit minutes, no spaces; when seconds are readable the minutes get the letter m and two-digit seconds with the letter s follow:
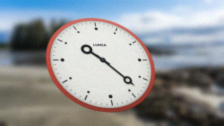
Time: 10h23
